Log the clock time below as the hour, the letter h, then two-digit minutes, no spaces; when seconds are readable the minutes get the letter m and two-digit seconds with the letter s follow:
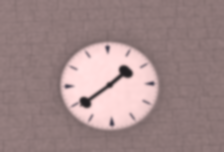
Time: 1h39
